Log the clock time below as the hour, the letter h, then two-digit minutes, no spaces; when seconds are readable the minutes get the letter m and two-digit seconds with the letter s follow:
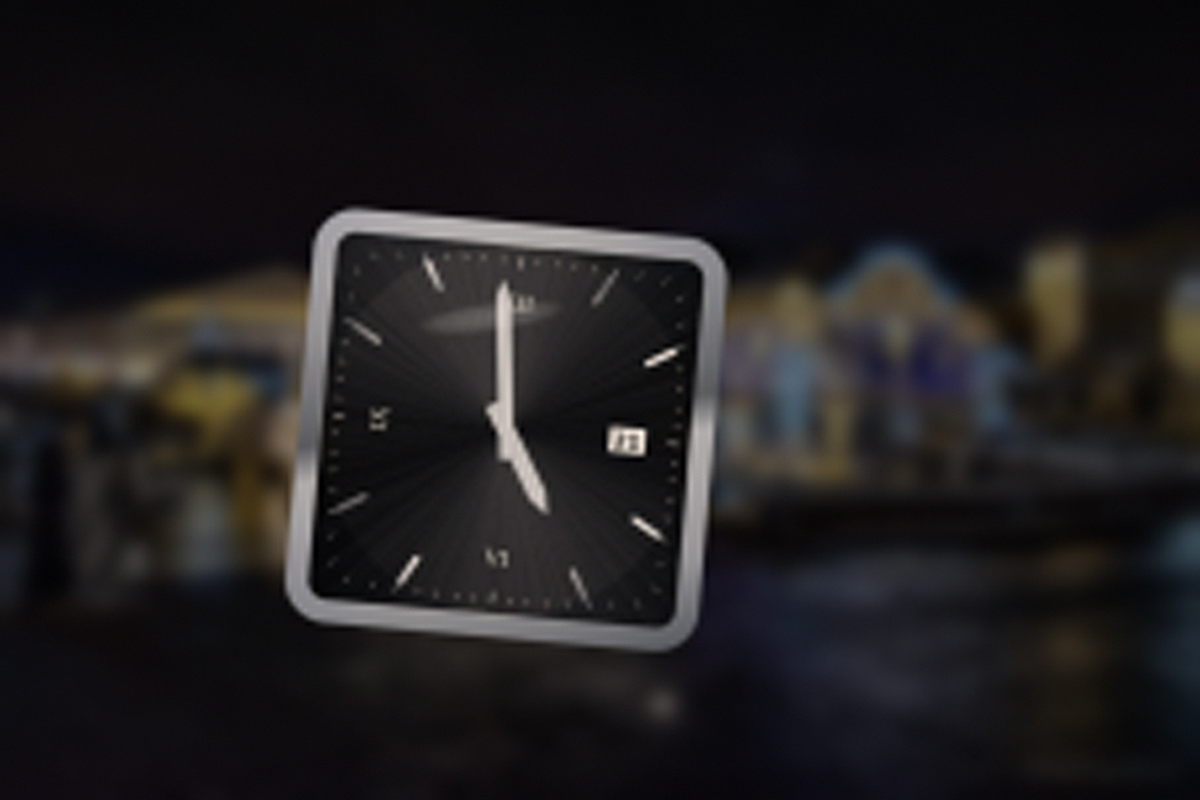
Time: 4h59
